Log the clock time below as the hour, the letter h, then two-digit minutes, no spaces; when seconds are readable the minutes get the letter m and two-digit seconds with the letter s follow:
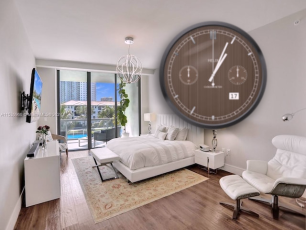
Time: 1h04
